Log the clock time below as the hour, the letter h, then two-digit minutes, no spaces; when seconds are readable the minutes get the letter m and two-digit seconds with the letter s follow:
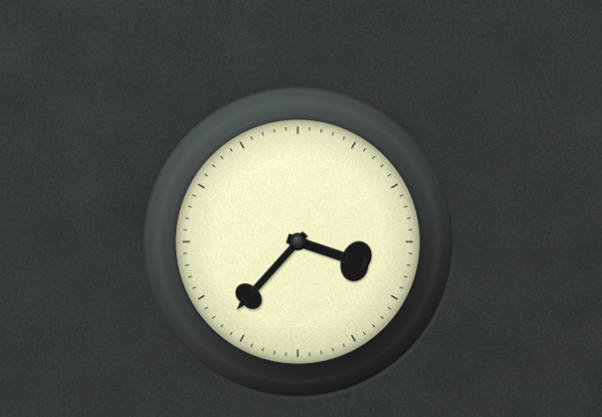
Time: 3h37
